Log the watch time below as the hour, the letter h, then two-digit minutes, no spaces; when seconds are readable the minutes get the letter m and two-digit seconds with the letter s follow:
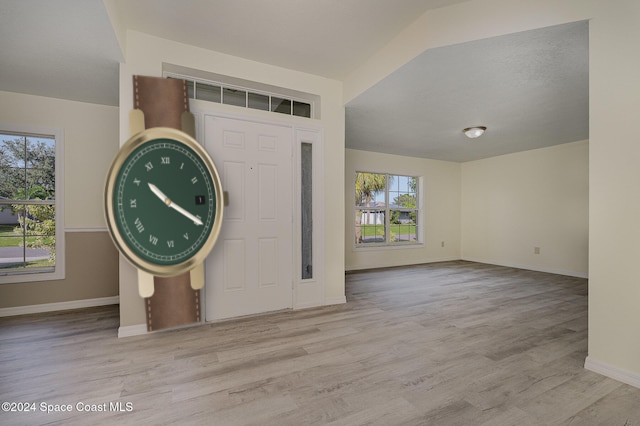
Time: 10h20
